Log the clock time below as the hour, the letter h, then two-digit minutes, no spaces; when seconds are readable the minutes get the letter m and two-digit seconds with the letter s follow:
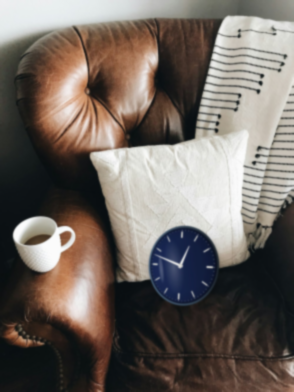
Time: 12h48
